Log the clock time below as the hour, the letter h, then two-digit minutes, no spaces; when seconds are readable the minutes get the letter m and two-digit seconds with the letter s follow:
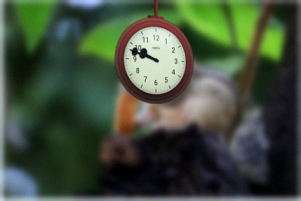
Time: 9h48
